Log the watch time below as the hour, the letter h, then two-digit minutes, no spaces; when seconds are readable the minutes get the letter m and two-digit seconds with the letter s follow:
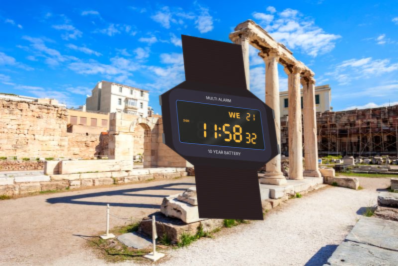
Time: 11h58m32s
